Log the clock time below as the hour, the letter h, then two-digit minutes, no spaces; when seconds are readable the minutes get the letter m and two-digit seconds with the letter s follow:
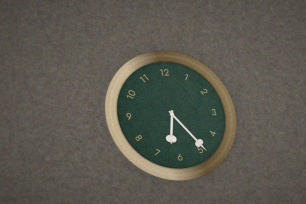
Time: 6h24
